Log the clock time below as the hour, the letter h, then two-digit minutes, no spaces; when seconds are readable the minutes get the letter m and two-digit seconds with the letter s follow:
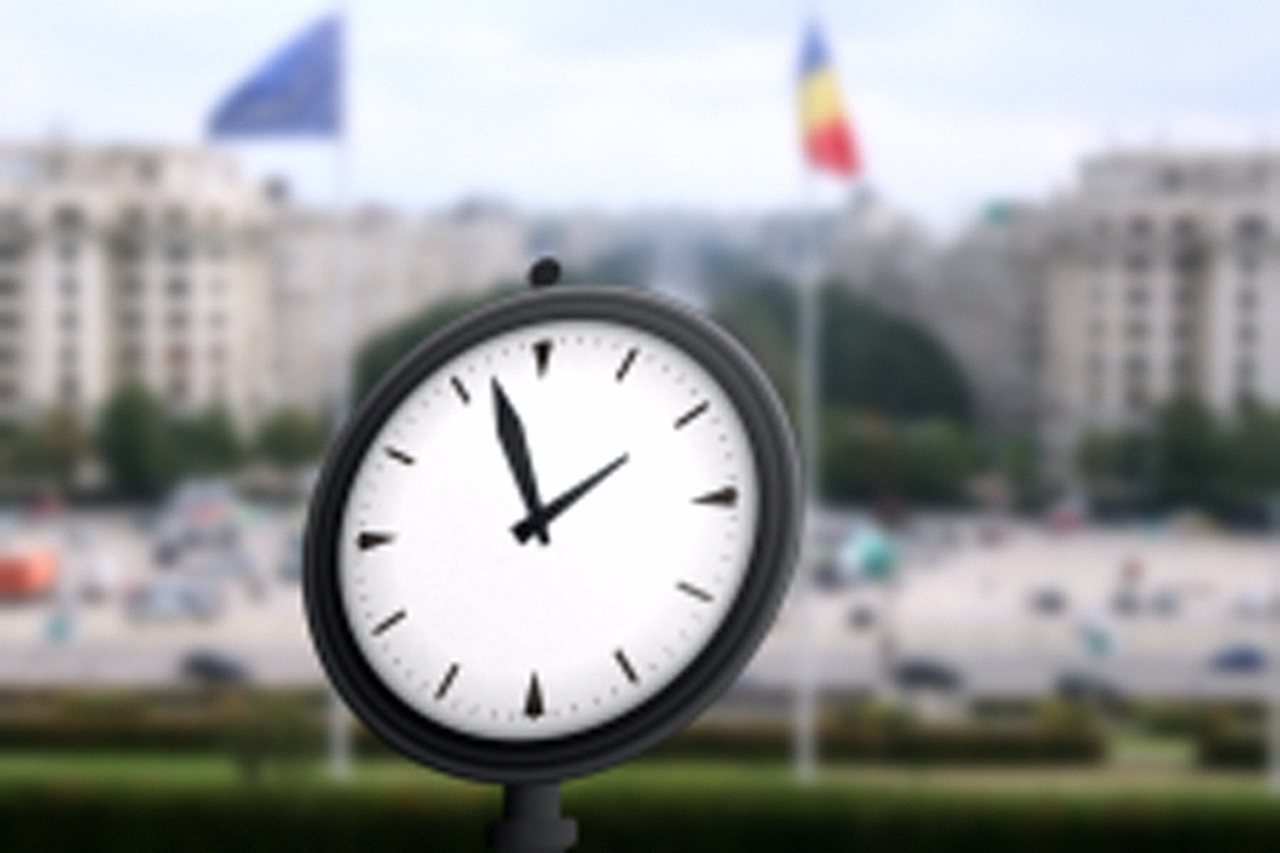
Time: 1h57
